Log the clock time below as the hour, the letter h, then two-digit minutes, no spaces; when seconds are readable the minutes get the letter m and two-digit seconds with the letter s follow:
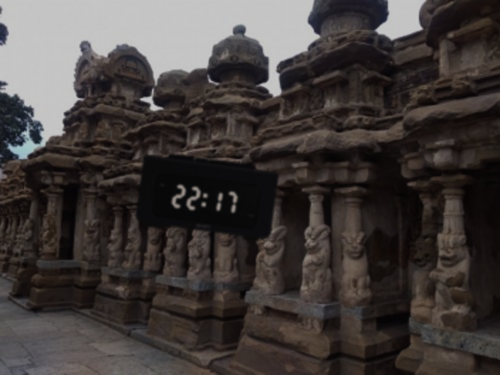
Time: 22h17
